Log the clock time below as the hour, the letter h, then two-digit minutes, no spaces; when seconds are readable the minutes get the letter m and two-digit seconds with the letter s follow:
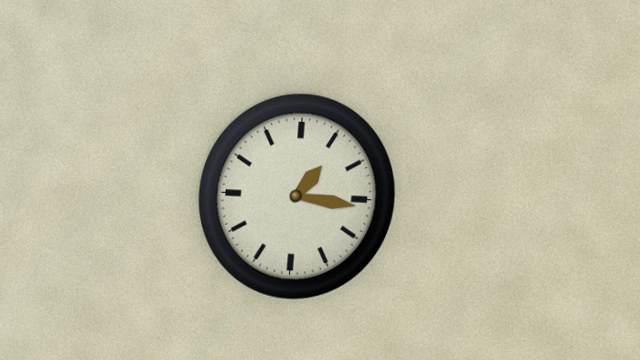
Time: 1h16
